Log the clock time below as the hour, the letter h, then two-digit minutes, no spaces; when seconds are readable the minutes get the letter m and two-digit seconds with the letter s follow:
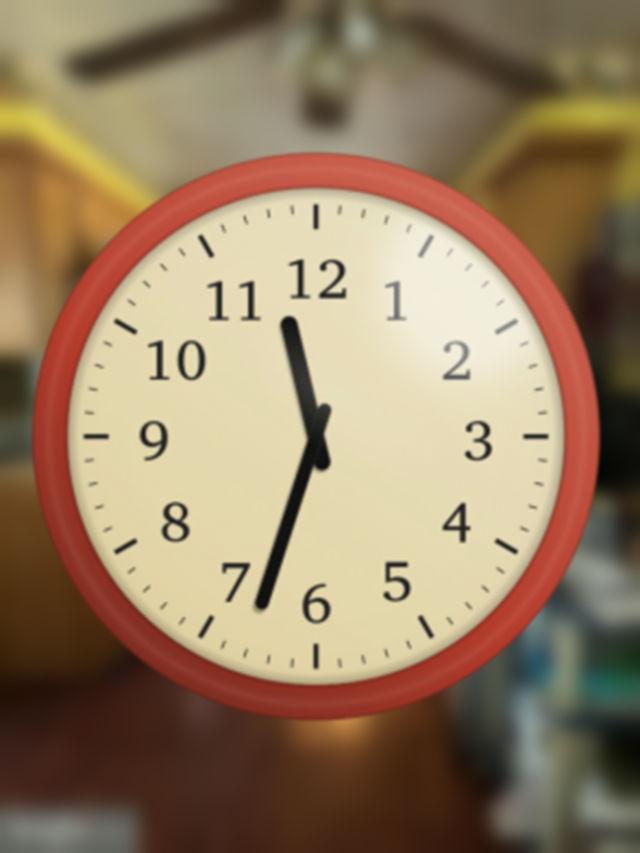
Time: 11h33
